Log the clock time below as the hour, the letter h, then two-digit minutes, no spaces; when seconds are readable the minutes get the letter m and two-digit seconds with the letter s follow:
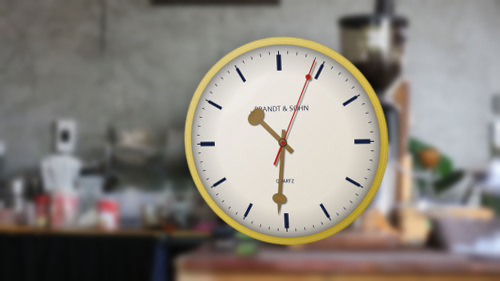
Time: 10h31m04s
